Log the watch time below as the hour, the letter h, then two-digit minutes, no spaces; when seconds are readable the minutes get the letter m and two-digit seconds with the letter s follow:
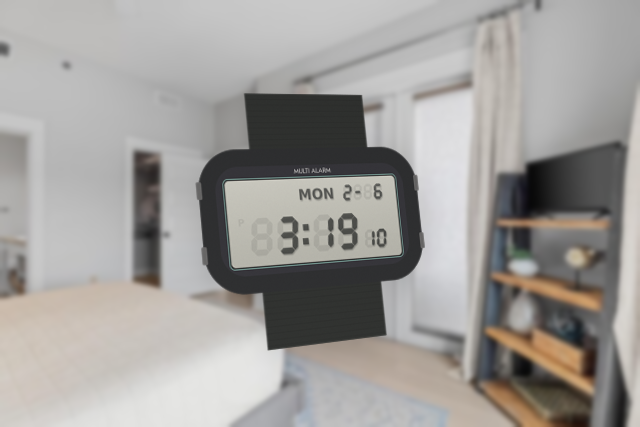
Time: 3h19m10s
